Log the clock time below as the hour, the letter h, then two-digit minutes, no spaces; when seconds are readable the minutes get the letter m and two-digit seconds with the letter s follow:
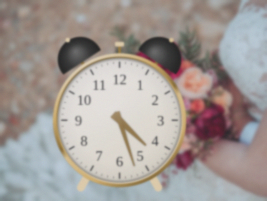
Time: 4h27
